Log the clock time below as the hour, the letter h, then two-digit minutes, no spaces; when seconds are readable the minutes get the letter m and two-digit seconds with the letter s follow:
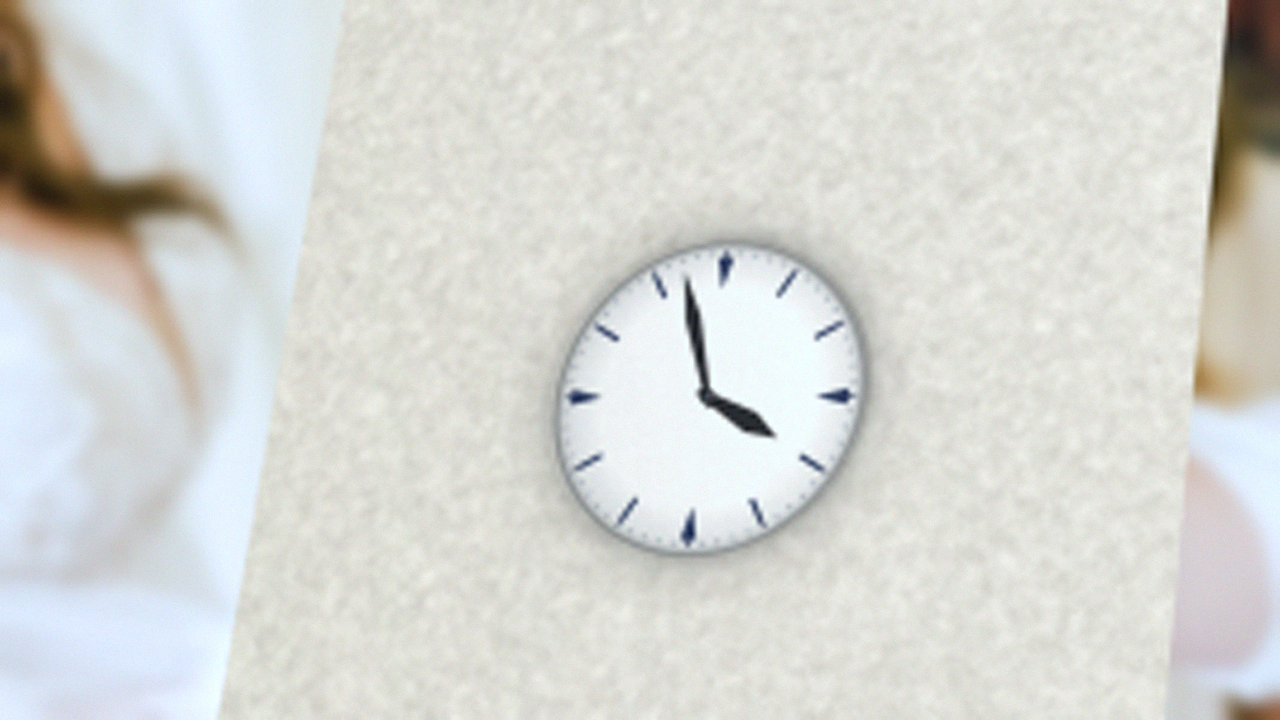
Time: 3h57
